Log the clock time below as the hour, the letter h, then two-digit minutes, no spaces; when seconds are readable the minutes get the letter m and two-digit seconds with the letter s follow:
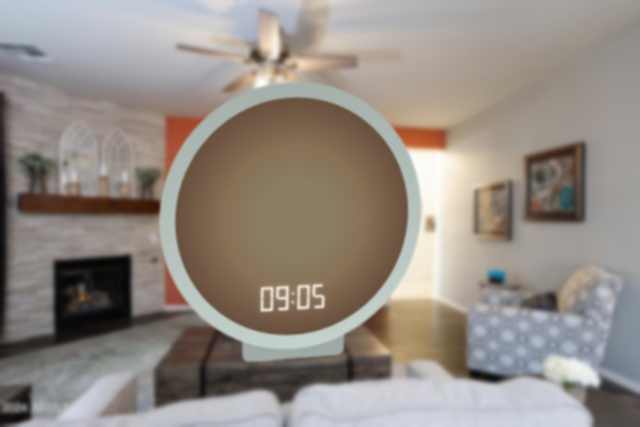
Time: 9h05
